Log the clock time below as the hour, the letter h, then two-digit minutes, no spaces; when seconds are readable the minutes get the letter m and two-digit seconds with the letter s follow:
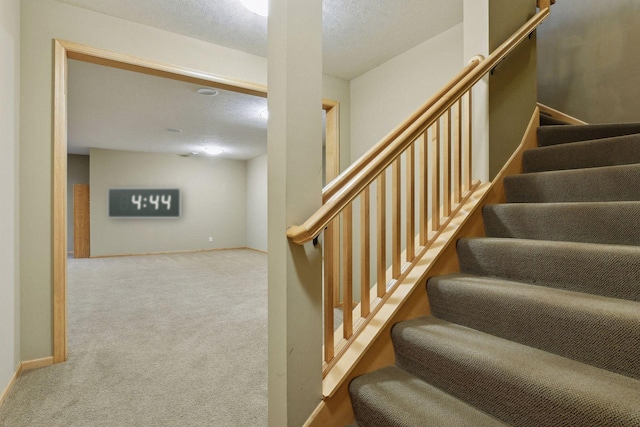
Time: 4h44
